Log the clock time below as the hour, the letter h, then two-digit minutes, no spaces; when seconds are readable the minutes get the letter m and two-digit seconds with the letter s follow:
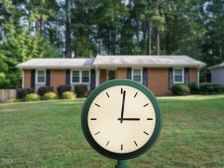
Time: 3h01
